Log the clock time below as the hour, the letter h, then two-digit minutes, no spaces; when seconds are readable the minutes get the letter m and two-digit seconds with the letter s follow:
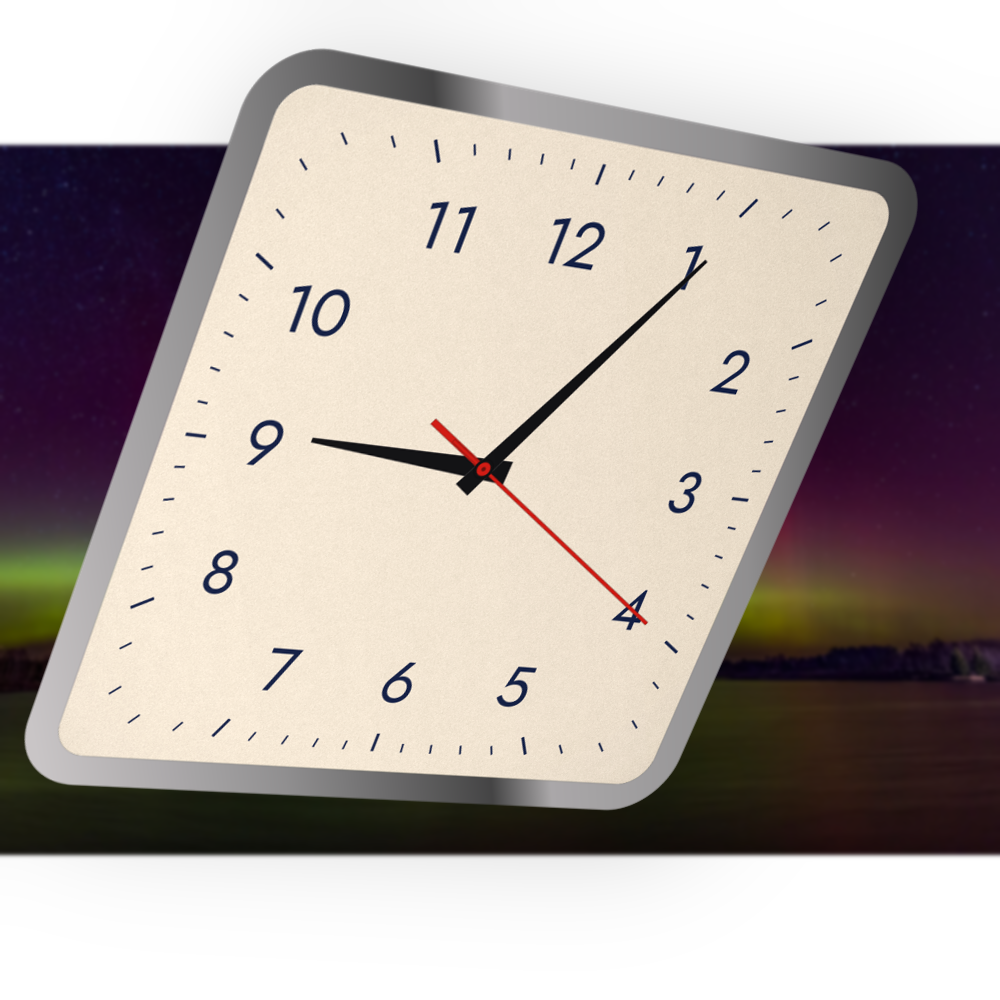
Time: 9h05m20s
